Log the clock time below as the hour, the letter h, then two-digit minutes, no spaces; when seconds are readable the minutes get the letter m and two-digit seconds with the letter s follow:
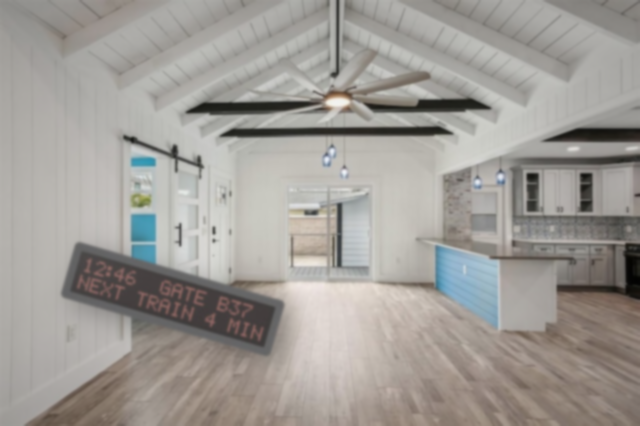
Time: 12h46
